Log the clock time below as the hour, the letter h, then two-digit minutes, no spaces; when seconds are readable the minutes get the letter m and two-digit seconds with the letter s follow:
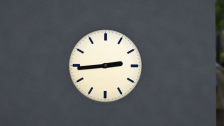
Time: 2h44
